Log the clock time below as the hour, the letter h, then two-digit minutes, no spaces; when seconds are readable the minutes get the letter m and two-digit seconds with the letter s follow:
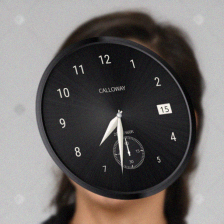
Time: 7h32
